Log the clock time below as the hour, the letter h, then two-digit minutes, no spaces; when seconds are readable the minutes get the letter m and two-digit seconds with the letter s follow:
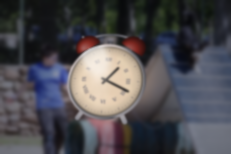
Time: 1h19
